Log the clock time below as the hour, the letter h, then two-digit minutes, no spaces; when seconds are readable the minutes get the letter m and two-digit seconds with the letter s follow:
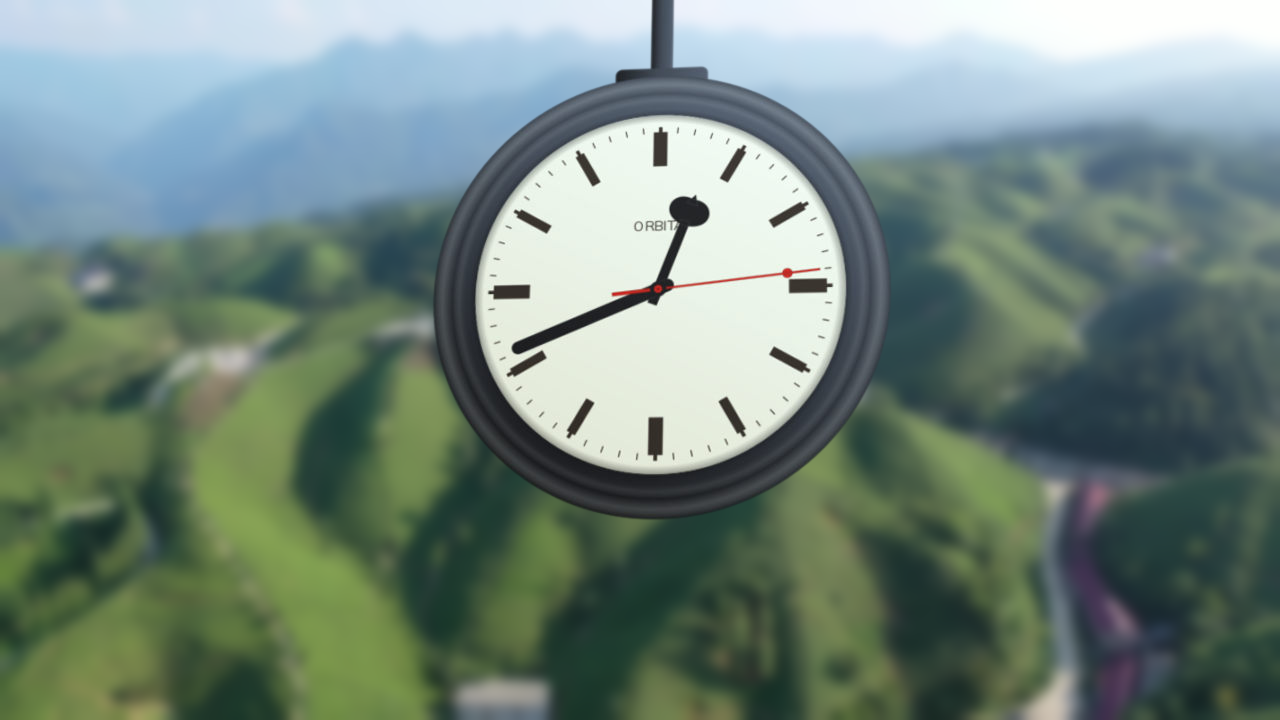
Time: 12h41m14s
